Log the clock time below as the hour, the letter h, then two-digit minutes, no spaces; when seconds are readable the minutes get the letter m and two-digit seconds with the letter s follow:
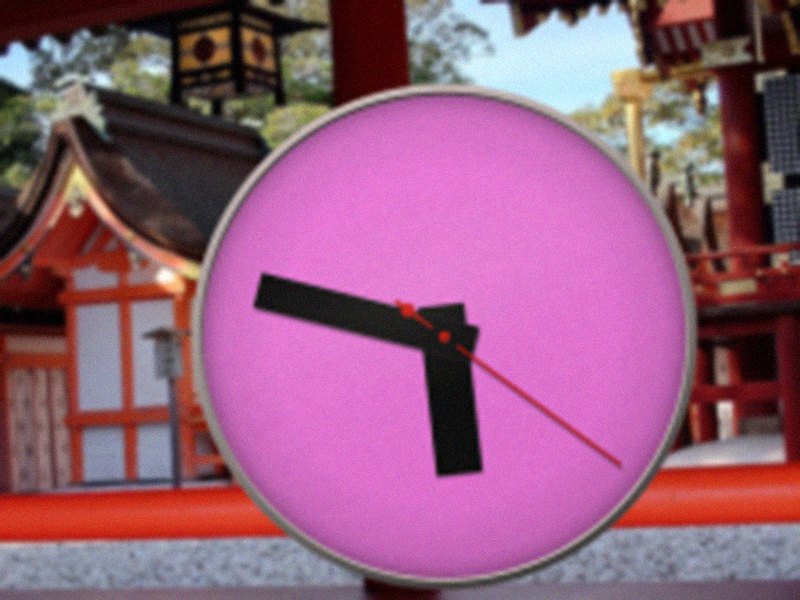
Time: 5h47m21s
